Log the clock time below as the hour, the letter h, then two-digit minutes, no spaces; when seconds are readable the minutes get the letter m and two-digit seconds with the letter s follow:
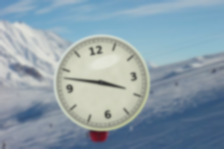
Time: 3h48
